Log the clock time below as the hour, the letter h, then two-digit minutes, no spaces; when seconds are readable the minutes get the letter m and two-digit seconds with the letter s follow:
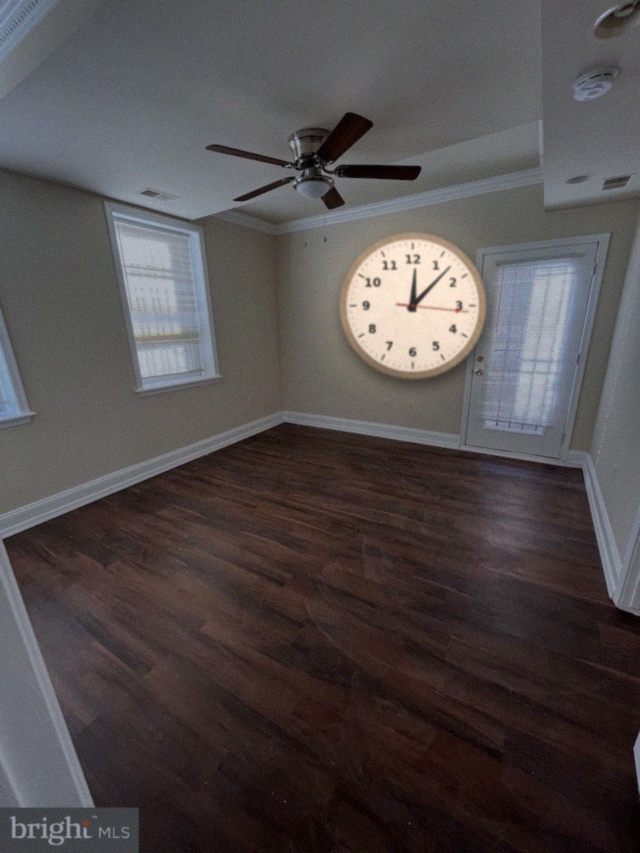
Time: 12h07m16s
